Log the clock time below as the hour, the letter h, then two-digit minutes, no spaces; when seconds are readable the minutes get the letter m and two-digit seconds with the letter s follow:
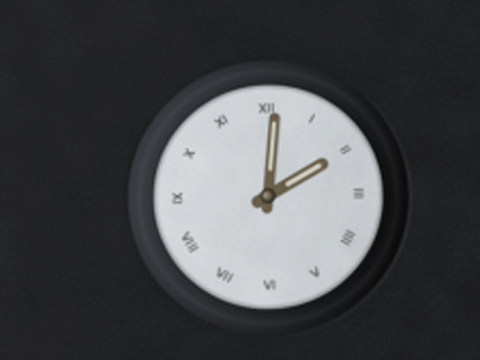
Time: 2h01
